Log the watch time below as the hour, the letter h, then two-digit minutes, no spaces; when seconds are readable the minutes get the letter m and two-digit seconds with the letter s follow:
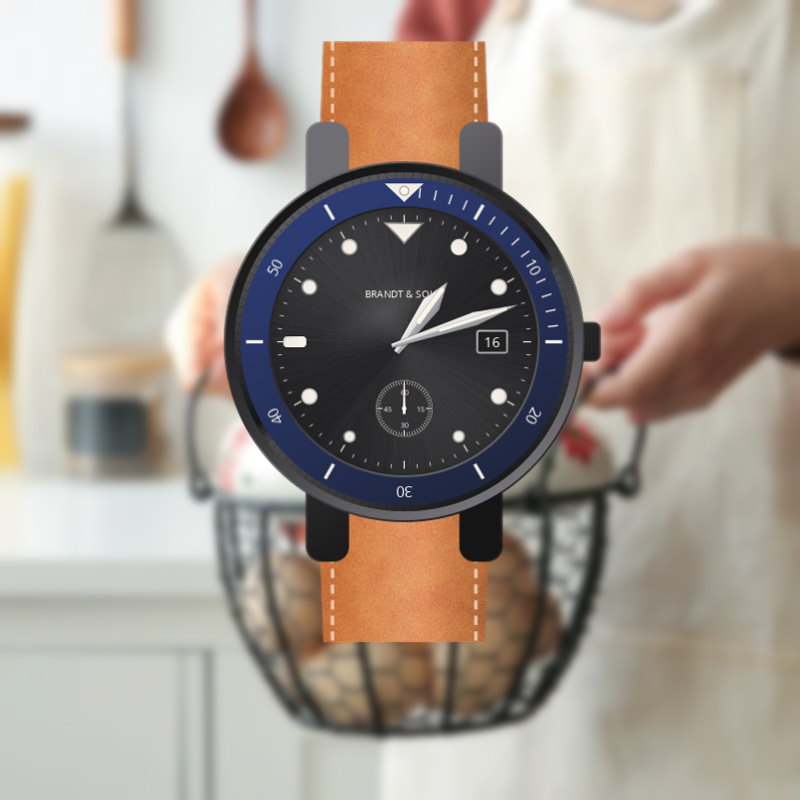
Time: 1h12
